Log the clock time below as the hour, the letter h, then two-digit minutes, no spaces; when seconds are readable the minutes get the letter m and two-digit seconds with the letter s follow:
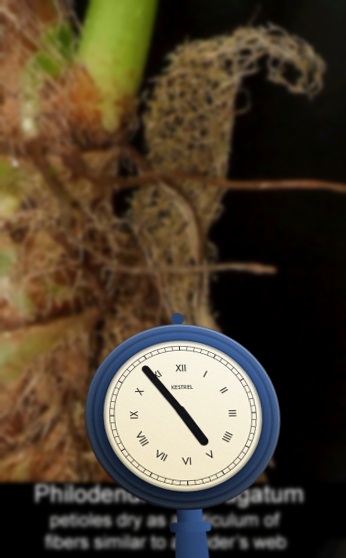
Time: 4h54
